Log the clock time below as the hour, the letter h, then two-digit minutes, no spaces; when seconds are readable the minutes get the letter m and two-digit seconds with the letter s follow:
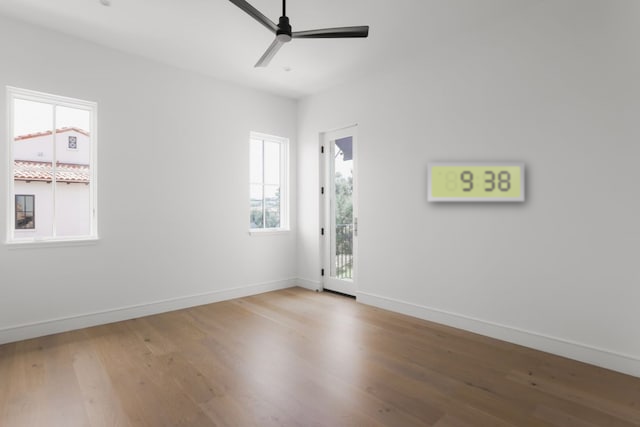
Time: 9h38
